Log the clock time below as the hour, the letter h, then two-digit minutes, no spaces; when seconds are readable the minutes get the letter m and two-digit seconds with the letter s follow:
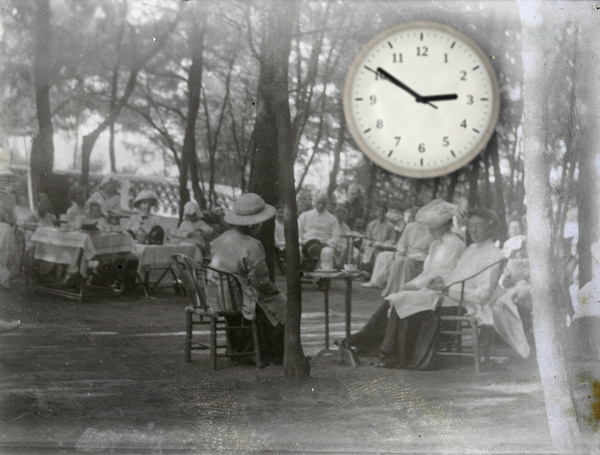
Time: 2h50m50s
